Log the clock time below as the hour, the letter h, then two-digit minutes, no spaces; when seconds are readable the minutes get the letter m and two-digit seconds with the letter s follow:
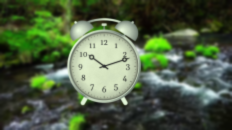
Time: 10h12
